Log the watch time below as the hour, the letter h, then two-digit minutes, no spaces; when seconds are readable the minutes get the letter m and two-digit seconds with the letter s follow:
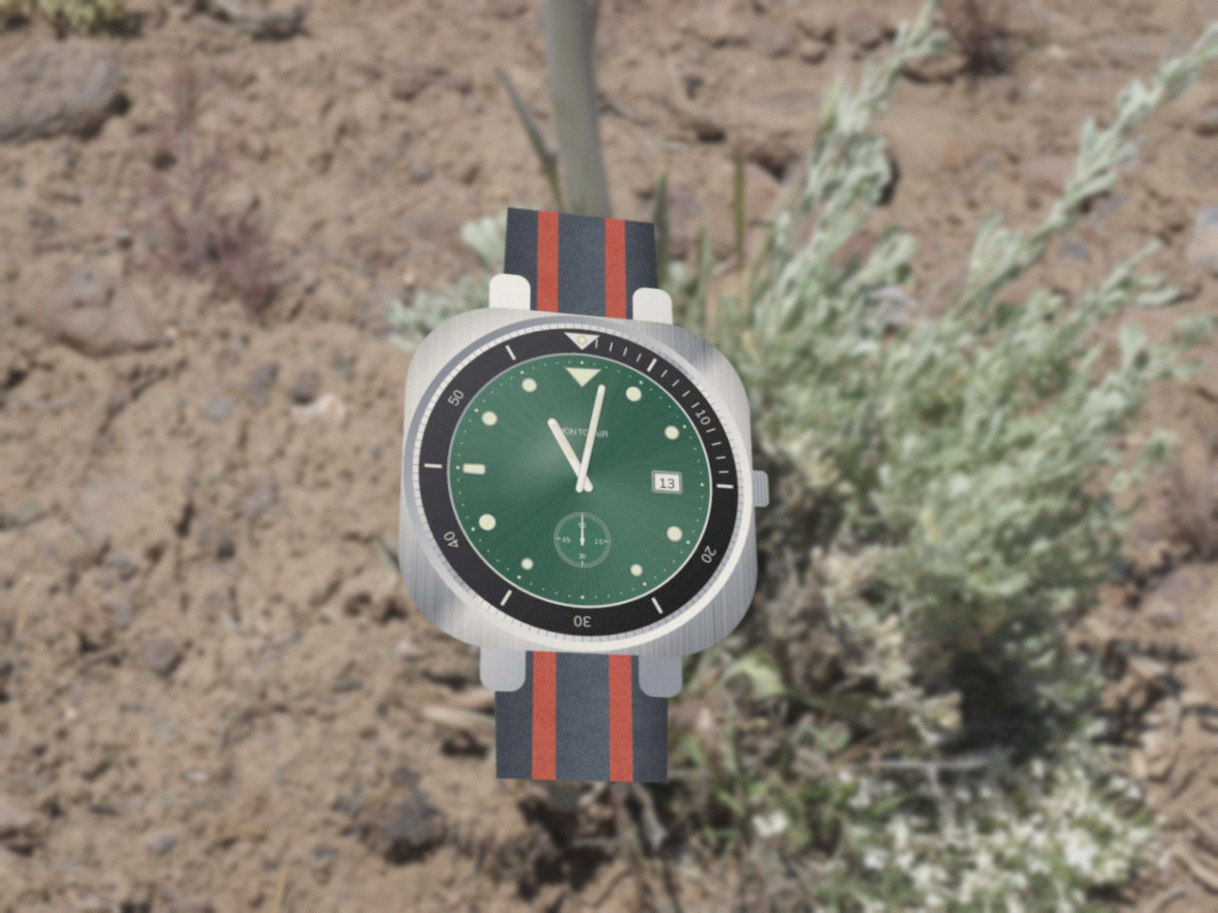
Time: 11h02
